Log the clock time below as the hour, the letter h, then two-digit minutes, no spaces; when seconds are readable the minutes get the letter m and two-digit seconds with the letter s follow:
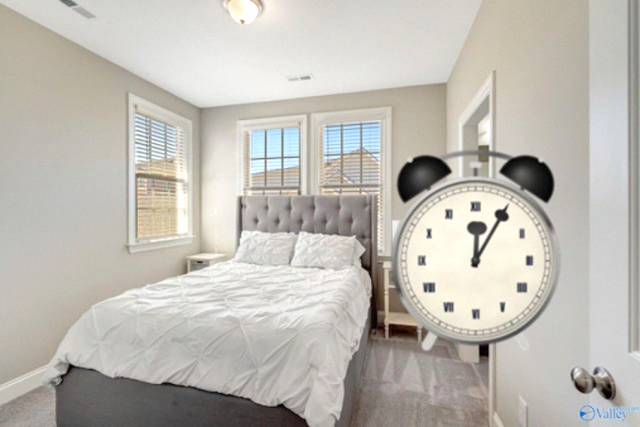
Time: 12h05
